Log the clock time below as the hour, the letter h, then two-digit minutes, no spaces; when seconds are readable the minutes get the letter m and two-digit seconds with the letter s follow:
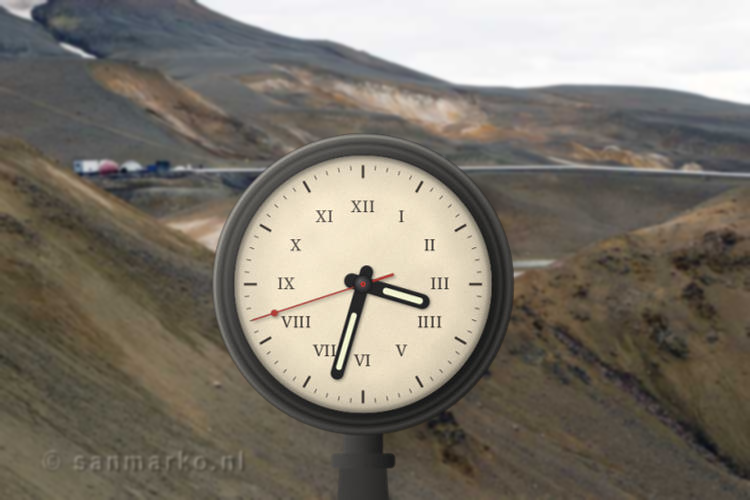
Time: 3h32m42s
